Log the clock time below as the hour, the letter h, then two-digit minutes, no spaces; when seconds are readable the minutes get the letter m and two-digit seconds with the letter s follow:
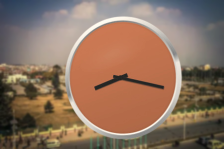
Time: 8h17
